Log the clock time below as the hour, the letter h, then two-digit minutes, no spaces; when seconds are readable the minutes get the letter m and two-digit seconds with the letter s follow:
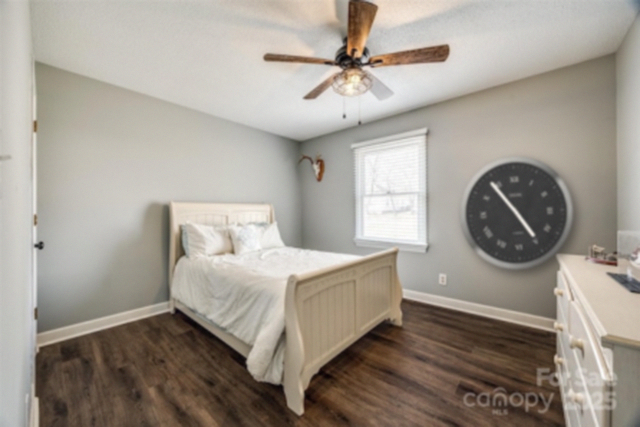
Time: 4h54
